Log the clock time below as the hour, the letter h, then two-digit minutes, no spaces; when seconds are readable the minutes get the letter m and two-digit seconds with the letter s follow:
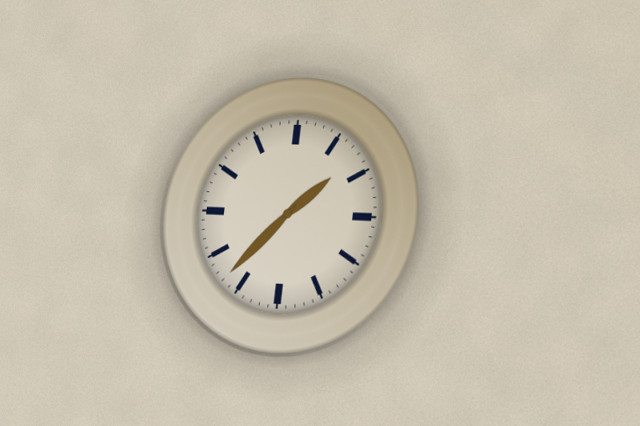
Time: 1h37
